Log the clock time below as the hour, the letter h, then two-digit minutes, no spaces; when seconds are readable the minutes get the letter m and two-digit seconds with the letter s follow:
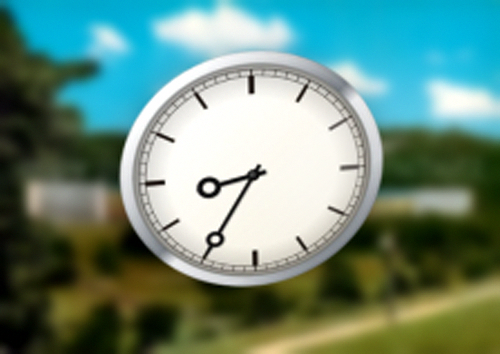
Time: 8h35
